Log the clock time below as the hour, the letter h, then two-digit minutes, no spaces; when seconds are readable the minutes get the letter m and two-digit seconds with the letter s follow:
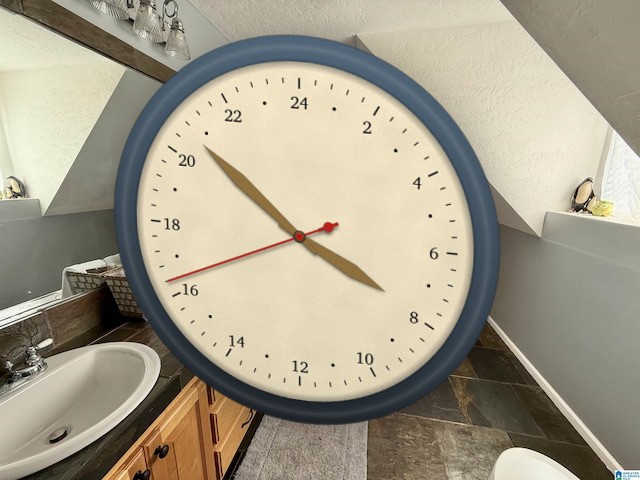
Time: 7h51m41s
